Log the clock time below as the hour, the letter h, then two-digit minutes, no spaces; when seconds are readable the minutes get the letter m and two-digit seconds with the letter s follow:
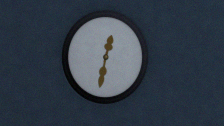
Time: 12h32
